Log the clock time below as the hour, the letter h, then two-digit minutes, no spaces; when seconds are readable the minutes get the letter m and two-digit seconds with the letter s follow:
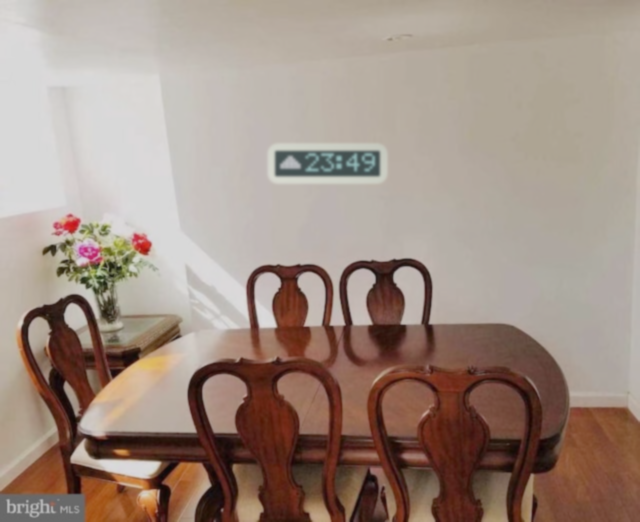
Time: 23h49
